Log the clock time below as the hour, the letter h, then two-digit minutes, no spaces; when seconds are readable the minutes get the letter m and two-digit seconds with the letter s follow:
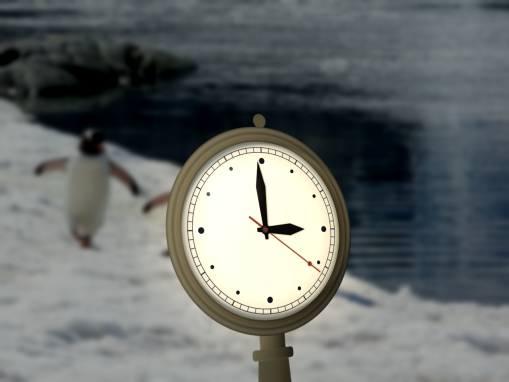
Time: 2h59m21s
